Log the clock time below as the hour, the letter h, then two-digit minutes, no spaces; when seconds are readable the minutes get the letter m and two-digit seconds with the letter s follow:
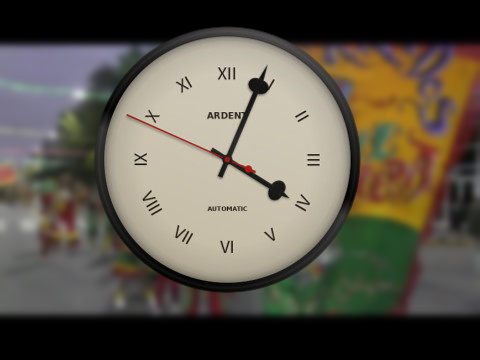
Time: 4h03m49s
